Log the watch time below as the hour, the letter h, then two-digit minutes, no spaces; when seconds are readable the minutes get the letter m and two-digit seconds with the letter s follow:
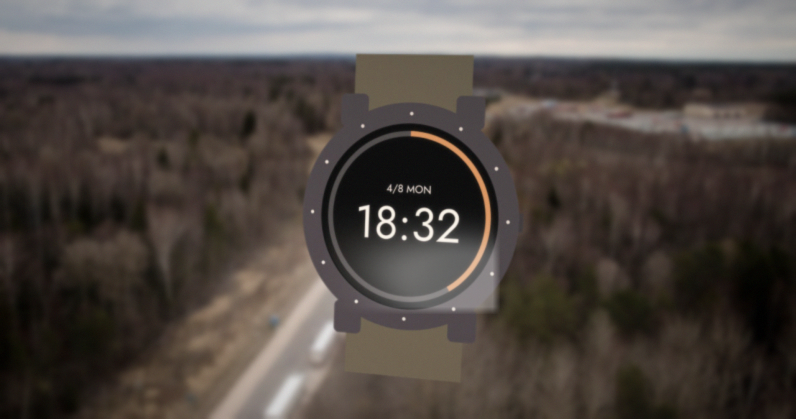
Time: 18h32
